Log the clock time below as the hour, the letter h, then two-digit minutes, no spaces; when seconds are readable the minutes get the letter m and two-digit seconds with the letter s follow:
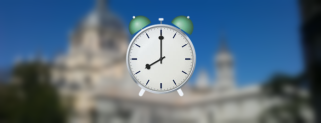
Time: 8h00
